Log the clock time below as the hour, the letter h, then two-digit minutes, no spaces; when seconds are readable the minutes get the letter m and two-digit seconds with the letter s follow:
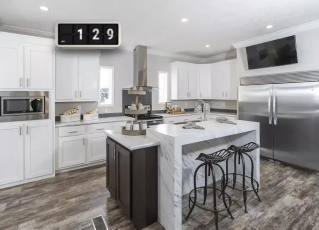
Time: 1h29
